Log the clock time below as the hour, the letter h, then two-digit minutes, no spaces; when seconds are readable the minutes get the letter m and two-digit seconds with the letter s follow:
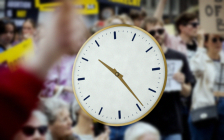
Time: 10h24
